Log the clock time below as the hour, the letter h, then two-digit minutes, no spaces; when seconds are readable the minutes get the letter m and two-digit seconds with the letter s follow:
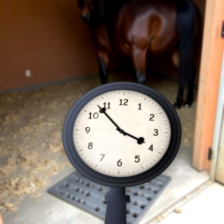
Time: 3h53
